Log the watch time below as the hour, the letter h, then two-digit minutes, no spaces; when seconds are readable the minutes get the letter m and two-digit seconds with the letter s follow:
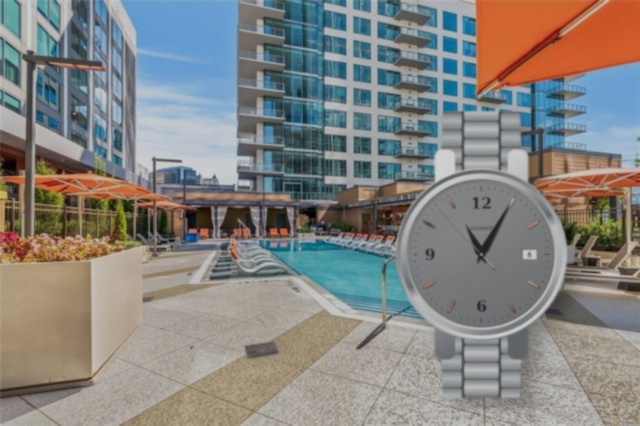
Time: 11h04m53s
